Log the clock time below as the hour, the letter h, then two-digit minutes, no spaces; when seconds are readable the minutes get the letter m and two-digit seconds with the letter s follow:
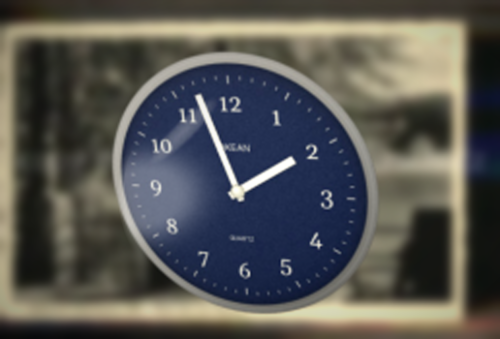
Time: 1h57
